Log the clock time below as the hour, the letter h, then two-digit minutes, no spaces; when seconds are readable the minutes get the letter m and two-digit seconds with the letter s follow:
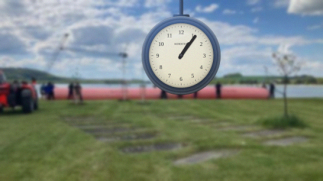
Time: 1h06
